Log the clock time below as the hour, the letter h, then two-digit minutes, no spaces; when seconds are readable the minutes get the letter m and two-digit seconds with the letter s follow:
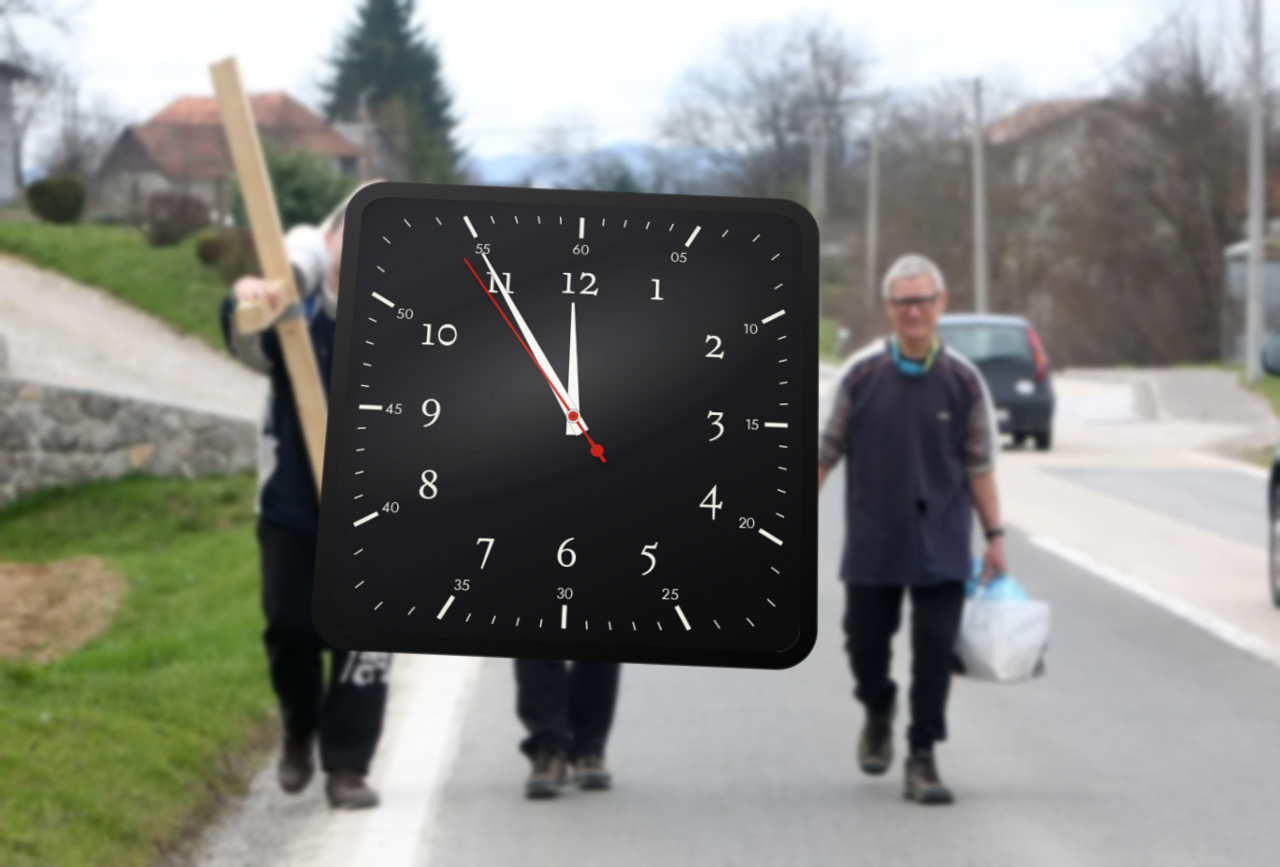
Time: 11h54m54s
